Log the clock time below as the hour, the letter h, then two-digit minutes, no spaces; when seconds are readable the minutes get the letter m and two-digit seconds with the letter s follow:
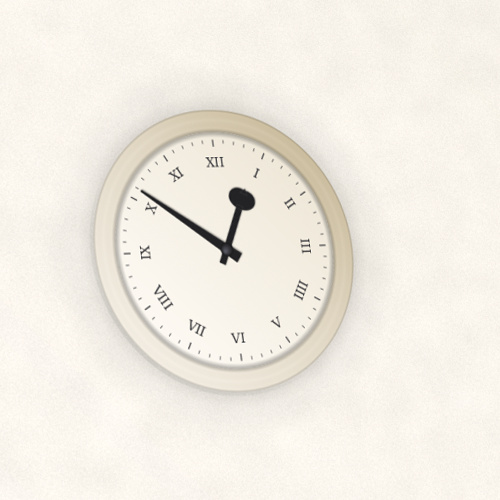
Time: 12h51
